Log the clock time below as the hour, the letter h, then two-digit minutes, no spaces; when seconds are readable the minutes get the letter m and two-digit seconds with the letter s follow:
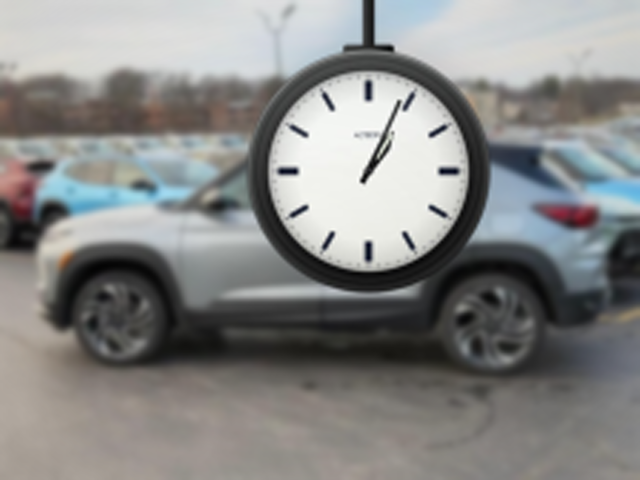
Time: 1h04
